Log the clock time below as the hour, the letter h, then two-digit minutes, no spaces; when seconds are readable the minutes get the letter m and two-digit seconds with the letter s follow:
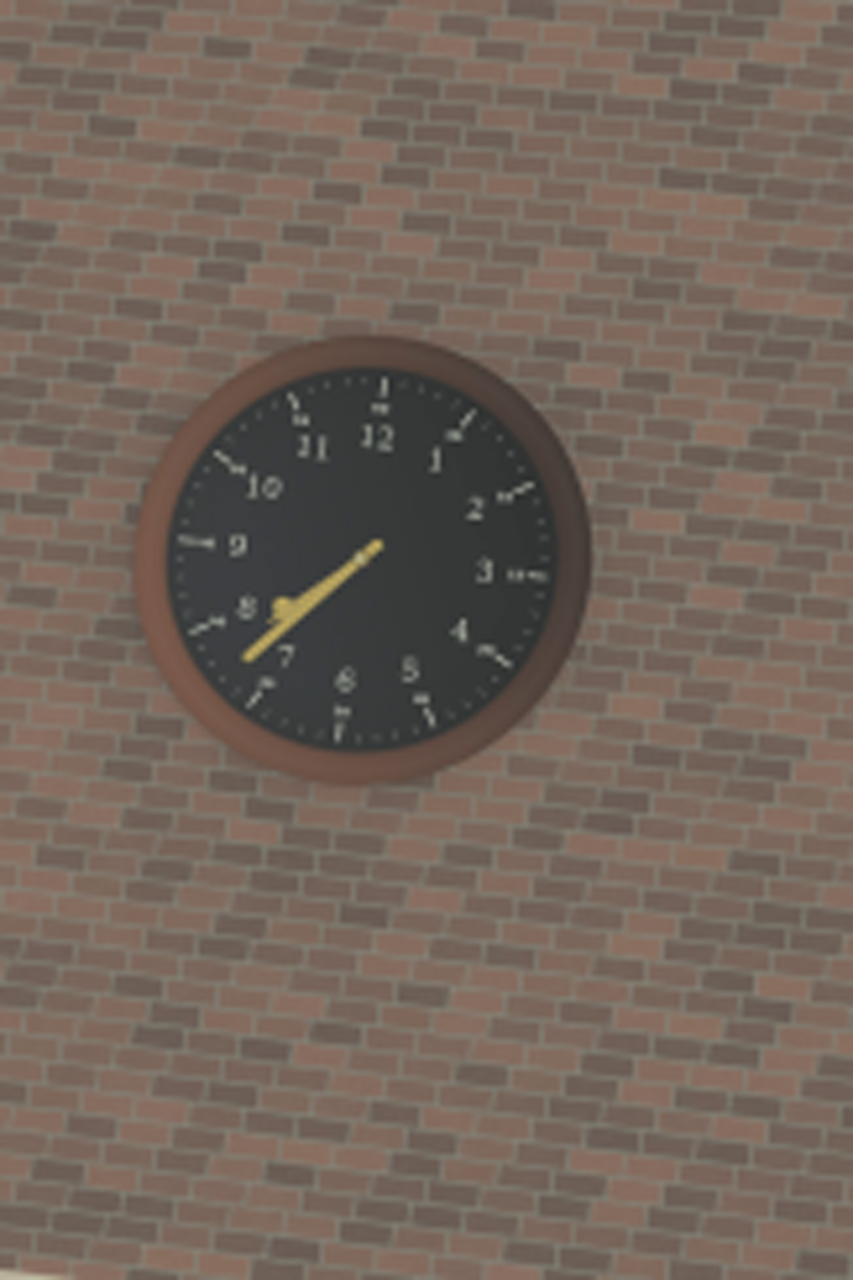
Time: 7h37
